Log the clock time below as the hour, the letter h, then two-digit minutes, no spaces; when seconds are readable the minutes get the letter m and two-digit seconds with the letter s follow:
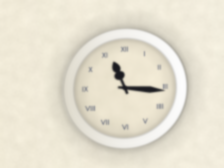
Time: 11h16
